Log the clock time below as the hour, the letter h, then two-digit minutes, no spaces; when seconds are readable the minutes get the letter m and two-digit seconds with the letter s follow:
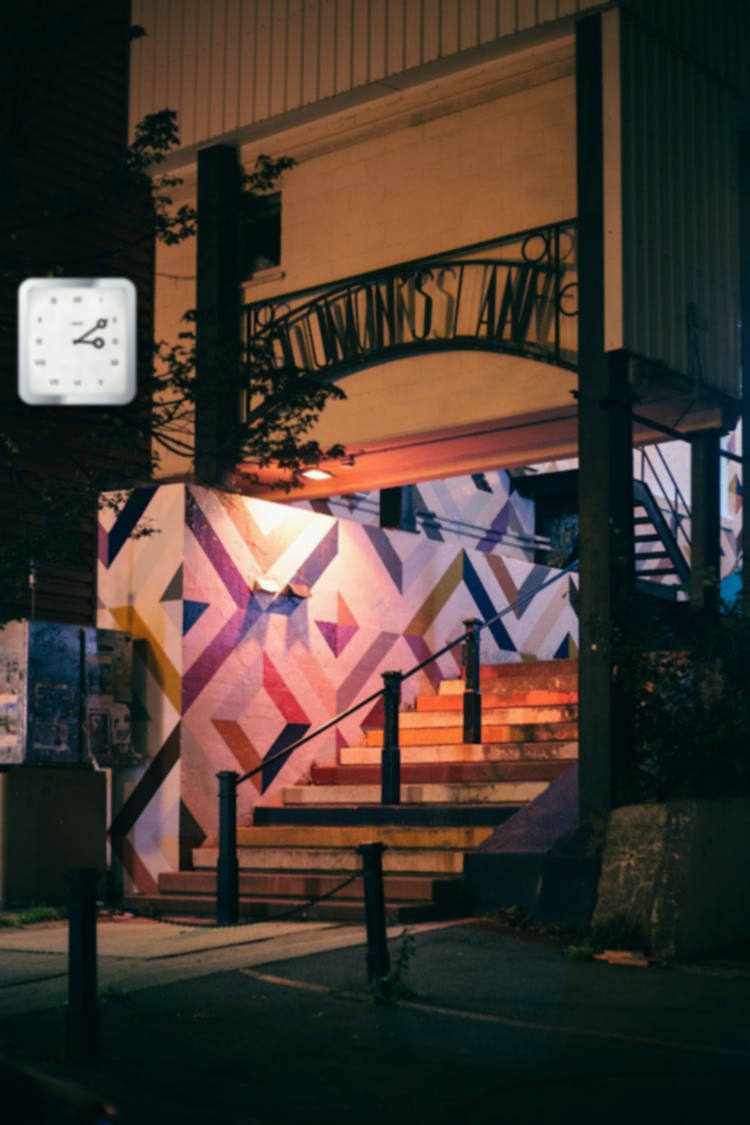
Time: 3h09
